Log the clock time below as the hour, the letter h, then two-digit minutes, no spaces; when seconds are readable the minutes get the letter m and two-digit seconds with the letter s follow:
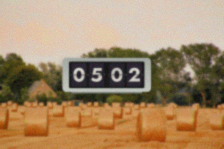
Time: 5h02
